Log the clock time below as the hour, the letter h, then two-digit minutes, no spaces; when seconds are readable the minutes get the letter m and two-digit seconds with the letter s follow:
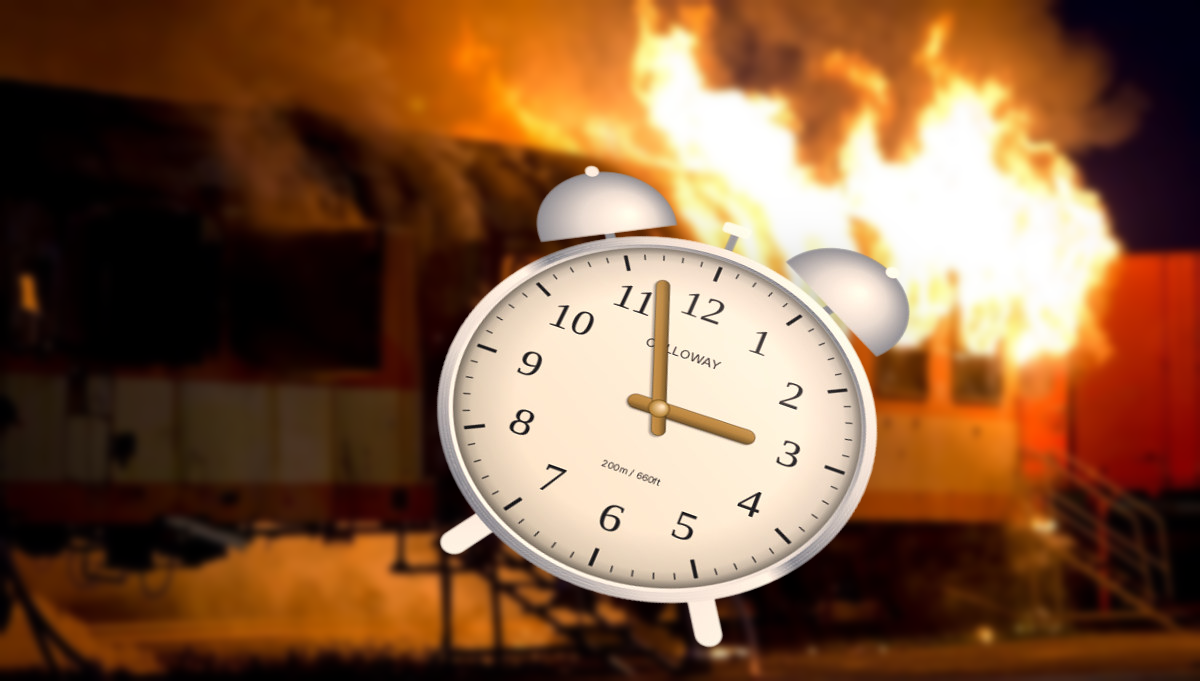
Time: 2h57
